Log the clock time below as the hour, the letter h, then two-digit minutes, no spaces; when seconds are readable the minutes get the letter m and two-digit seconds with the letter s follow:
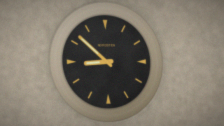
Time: 8h52
